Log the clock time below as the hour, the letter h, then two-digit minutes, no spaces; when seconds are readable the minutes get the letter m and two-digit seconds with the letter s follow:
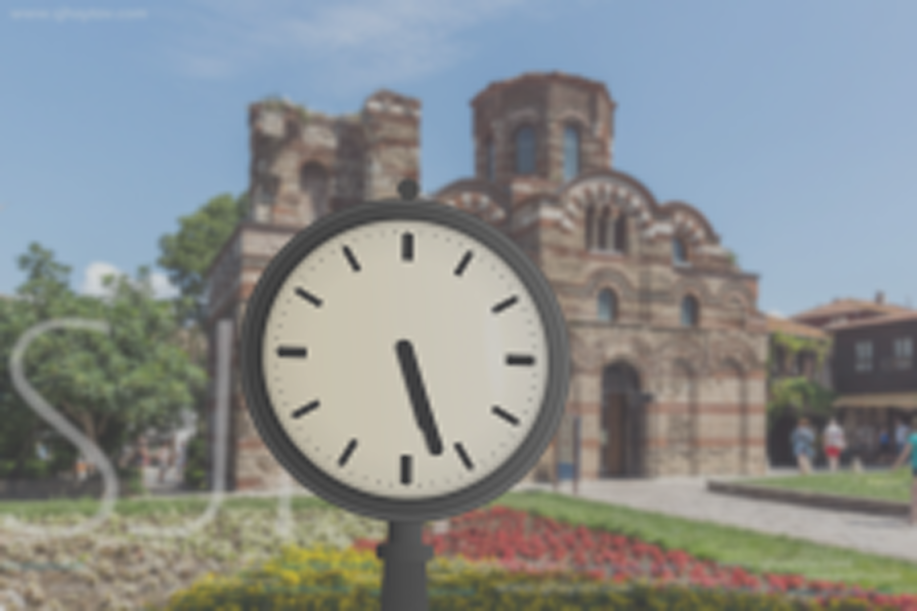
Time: 5h27
